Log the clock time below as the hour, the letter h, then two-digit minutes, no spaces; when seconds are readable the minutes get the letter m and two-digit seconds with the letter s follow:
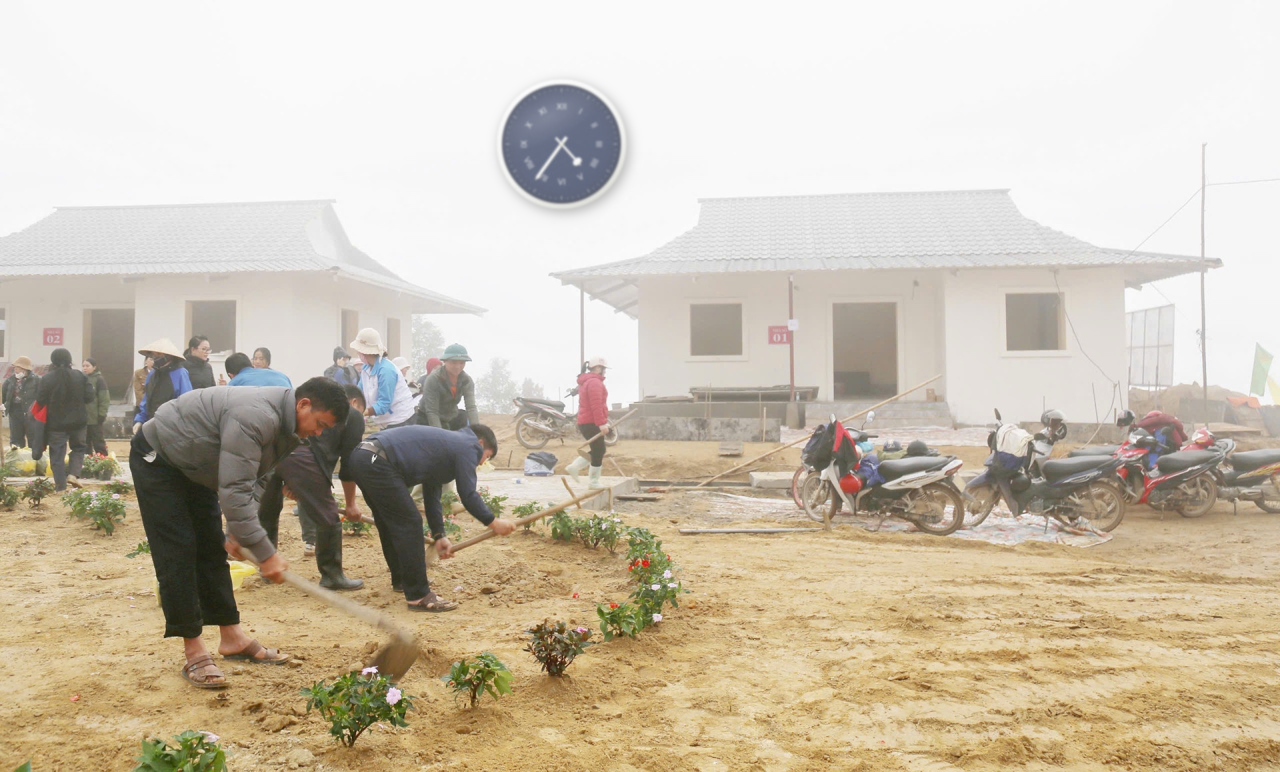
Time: 4h36
